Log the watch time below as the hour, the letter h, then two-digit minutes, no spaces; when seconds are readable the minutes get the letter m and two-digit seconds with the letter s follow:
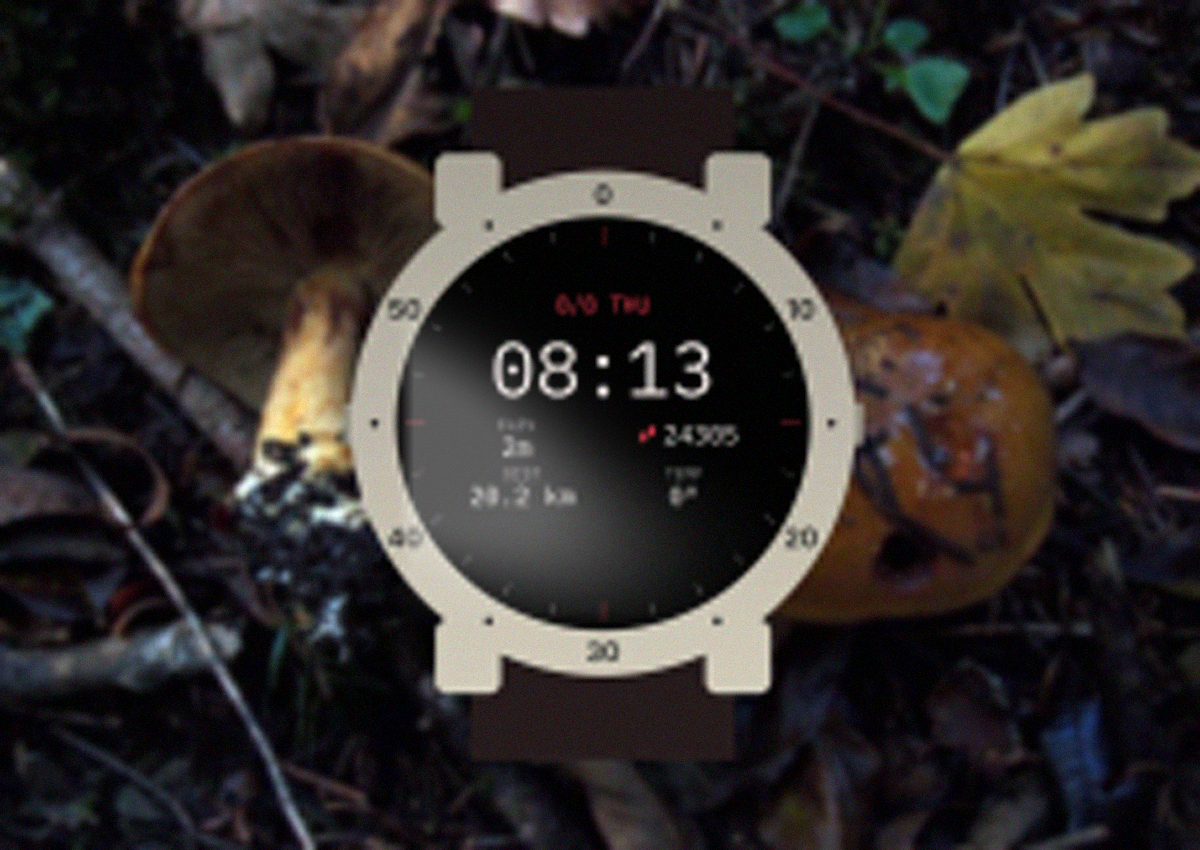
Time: 8h13
